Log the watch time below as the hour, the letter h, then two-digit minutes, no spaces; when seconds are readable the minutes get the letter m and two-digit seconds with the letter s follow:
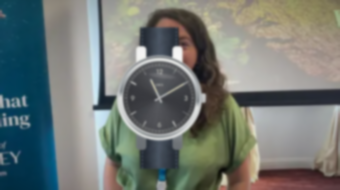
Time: 11h10
